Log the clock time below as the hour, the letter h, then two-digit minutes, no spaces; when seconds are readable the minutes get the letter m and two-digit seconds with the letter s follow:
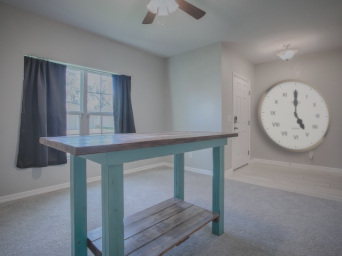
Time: 5h00
